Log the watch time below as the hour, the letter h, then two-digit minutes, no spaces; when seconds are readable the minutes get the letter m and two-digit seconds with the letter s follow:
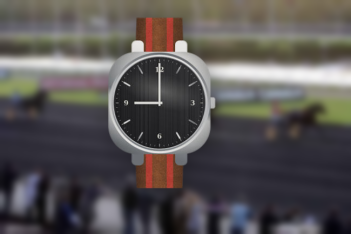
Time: 9h00
